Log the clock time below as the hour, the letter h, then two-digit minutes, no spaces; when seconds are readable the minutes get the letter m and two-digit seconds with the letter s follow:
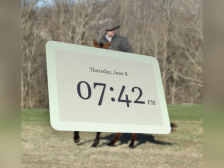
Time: 7h42
